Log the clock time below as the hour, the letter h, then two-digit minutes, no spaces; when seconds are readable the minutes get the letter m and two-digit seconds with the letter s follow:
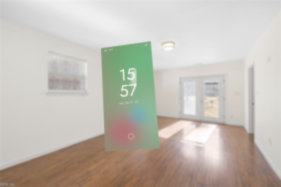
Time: 15h57
